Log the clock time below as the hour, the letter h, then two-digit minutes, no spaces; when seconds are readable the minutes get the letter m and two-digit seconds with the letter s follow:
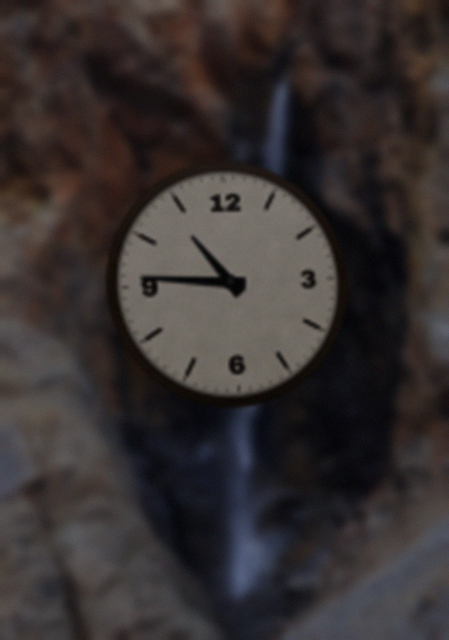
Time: 10h46
